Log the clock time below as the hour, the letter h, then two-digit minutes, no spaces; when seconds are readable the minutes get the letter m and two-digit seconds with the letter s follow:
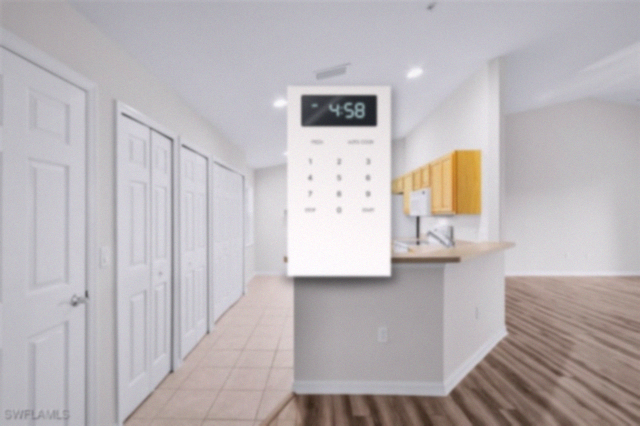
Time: 4h58
